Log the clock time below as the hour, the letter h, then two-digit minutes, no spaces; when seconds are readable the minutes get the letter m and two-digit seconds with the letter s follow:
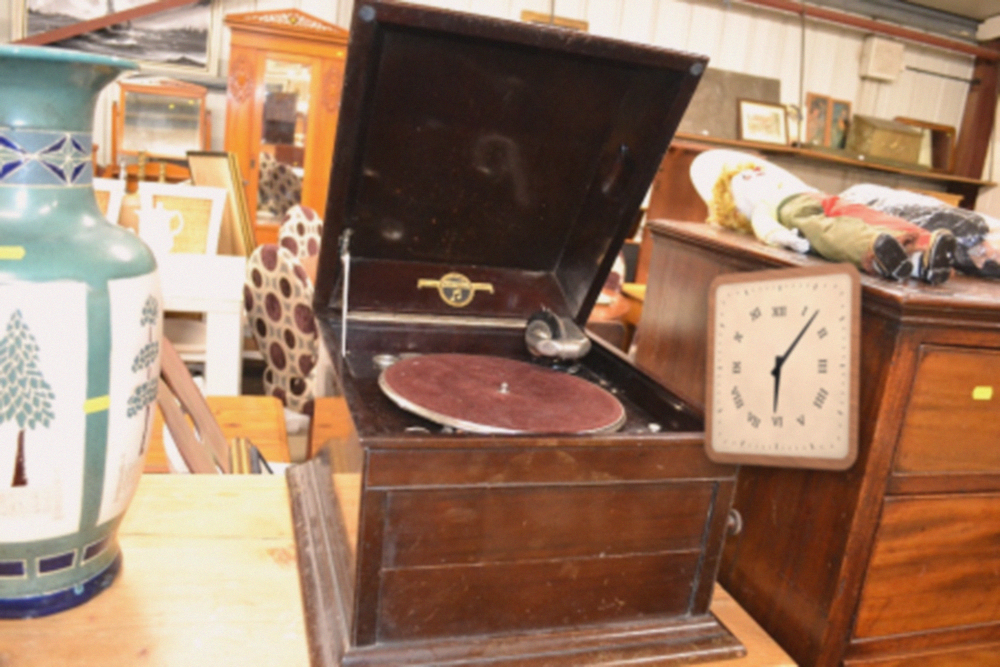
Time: 6h07
